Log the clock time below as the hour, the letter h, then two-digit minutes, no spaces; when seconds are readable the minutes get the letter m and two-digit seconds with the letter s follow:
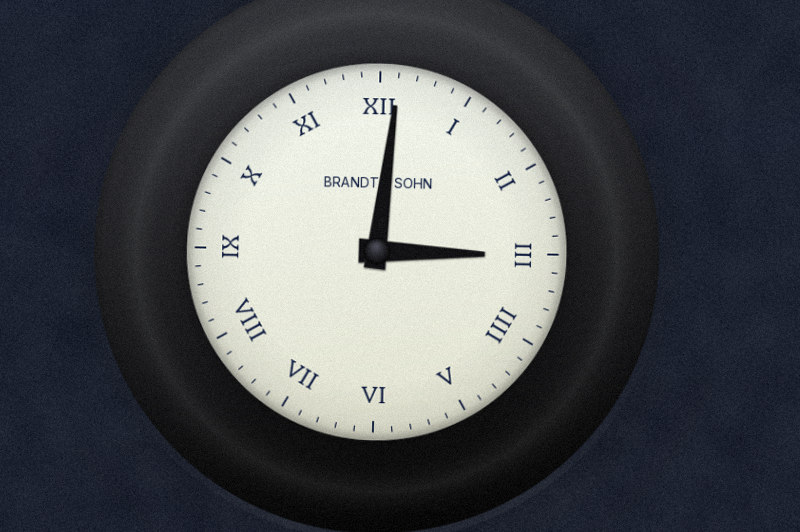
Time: 3h01
